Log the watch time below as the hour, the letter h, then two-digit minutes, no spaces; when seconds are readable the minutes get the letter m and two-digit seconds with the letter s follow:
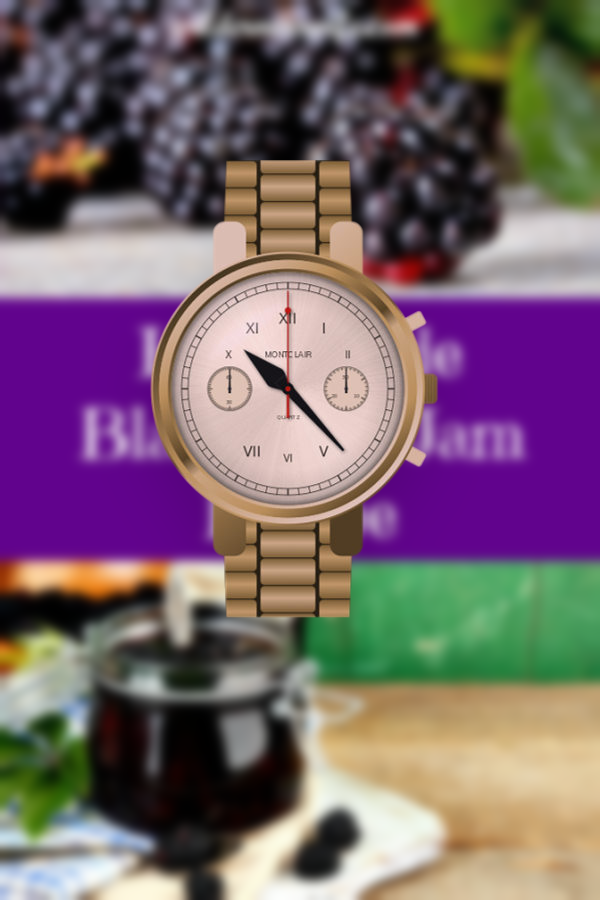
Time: 10h23
